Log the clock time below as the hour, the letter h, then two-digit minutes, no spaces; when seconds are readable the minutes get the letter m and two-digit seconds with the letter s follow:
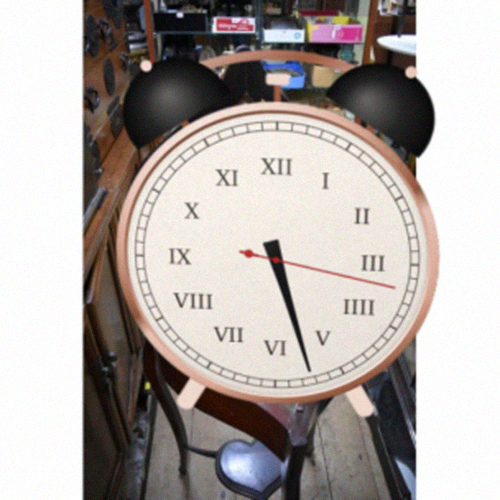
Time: 5h27m17s
